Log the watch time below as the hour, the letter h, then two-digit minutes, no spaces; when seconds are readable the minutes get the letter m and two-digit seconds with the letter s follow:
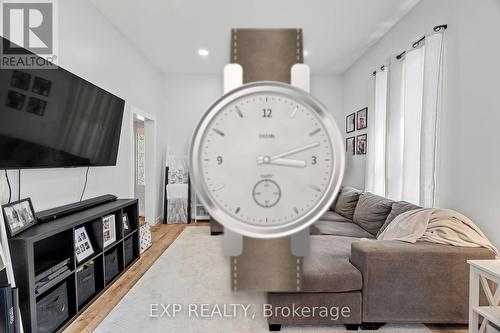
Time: 3h12
